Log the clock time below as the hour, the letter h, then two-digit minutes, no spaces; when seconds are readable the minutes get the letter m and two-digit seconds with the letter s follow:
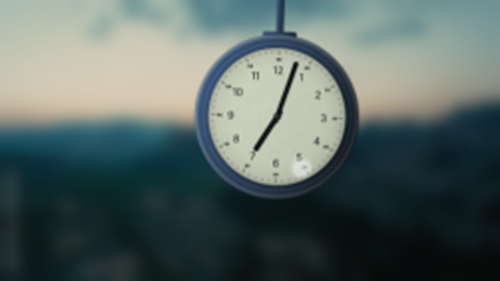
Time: 7h03
